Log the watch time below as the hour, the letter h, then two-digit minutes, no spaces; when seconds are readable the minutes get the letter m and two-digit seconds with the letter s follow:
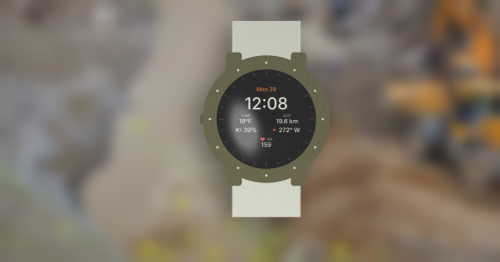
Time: 12h08
